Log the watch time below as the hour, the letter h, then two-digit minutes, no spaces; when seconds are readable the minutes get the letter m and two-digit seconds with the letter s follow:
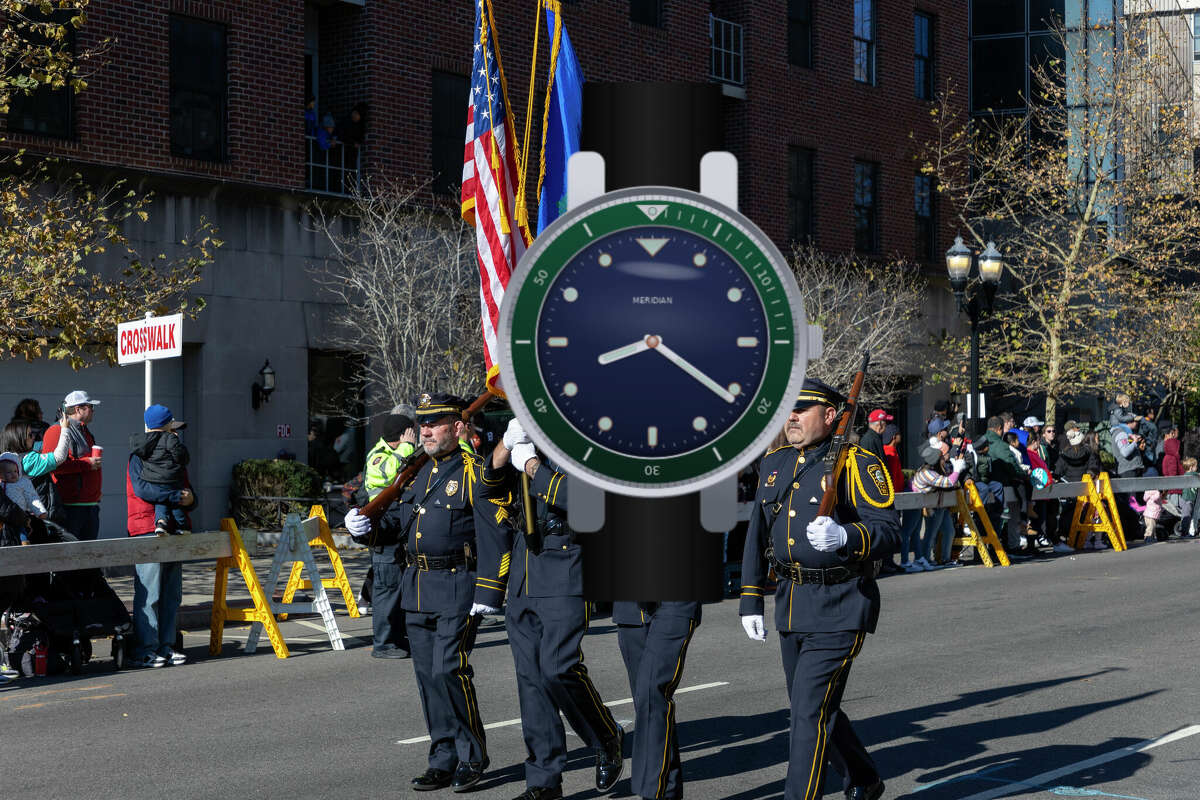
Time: 8h21
